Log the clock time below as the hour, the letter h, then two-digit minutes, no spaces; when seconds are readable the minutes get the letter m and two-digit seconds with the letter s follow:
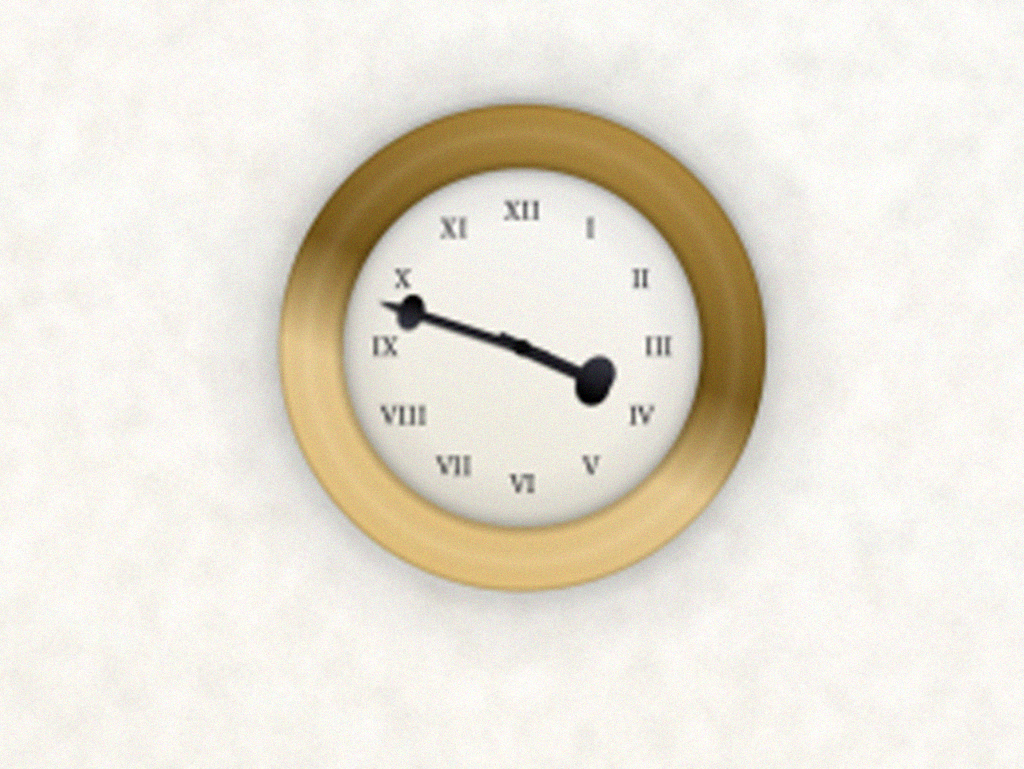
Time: 3h48
